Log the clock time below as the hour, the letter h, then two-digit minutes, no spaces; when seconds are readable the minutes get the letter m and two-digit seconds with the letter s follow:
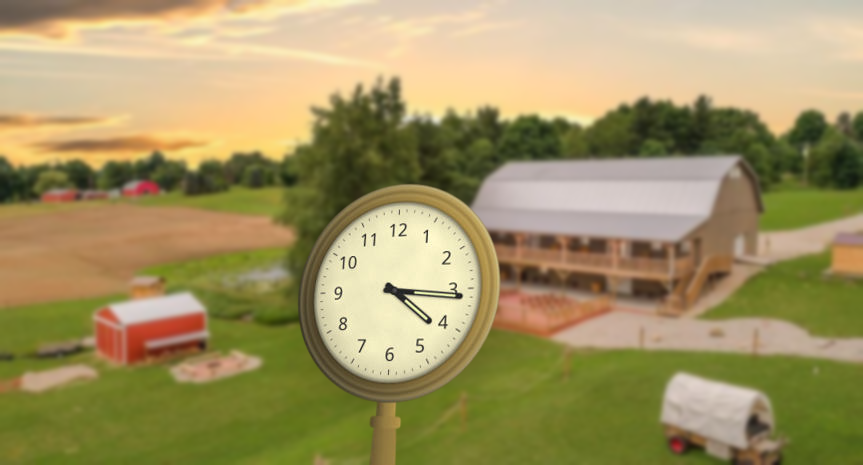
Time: 4h16
